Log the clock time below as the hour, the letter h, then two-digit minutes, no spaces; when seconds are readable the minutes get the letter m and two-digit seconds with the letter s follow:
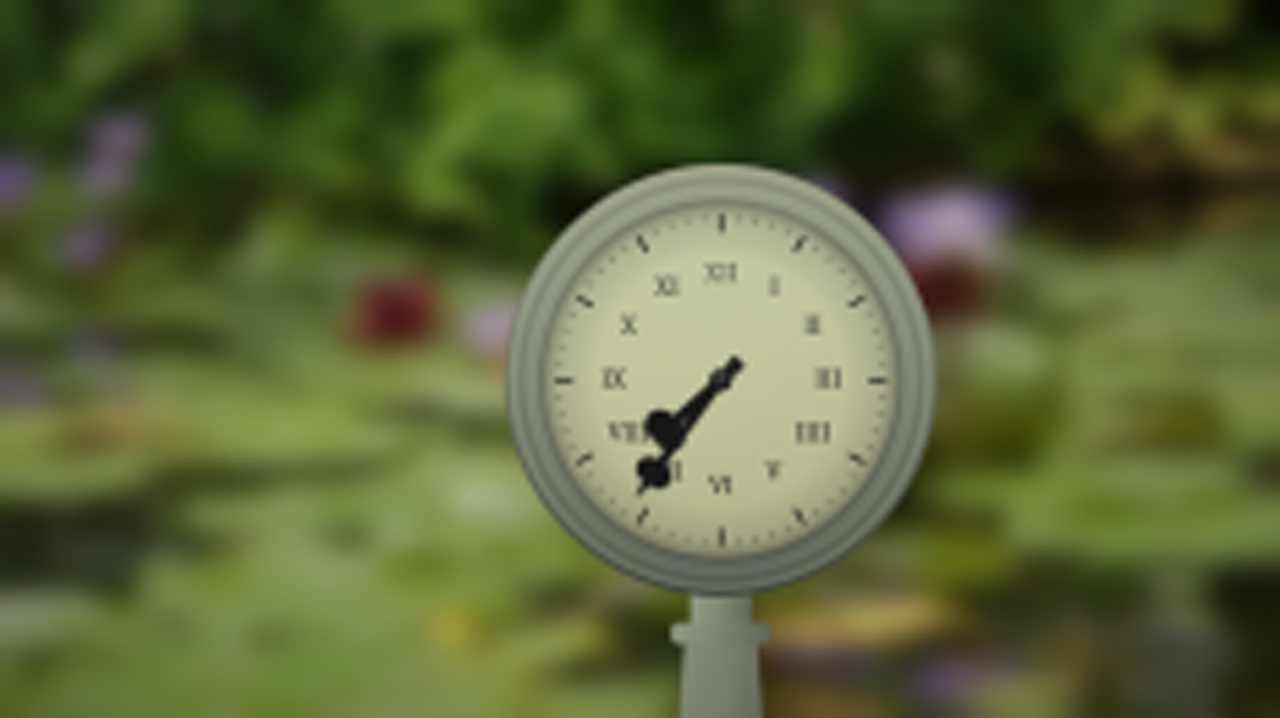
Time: 7h36
